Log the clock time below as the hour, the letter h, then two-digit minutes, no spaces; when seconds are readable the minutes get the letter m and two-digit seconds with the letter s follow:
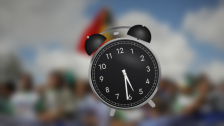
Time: 5h31
